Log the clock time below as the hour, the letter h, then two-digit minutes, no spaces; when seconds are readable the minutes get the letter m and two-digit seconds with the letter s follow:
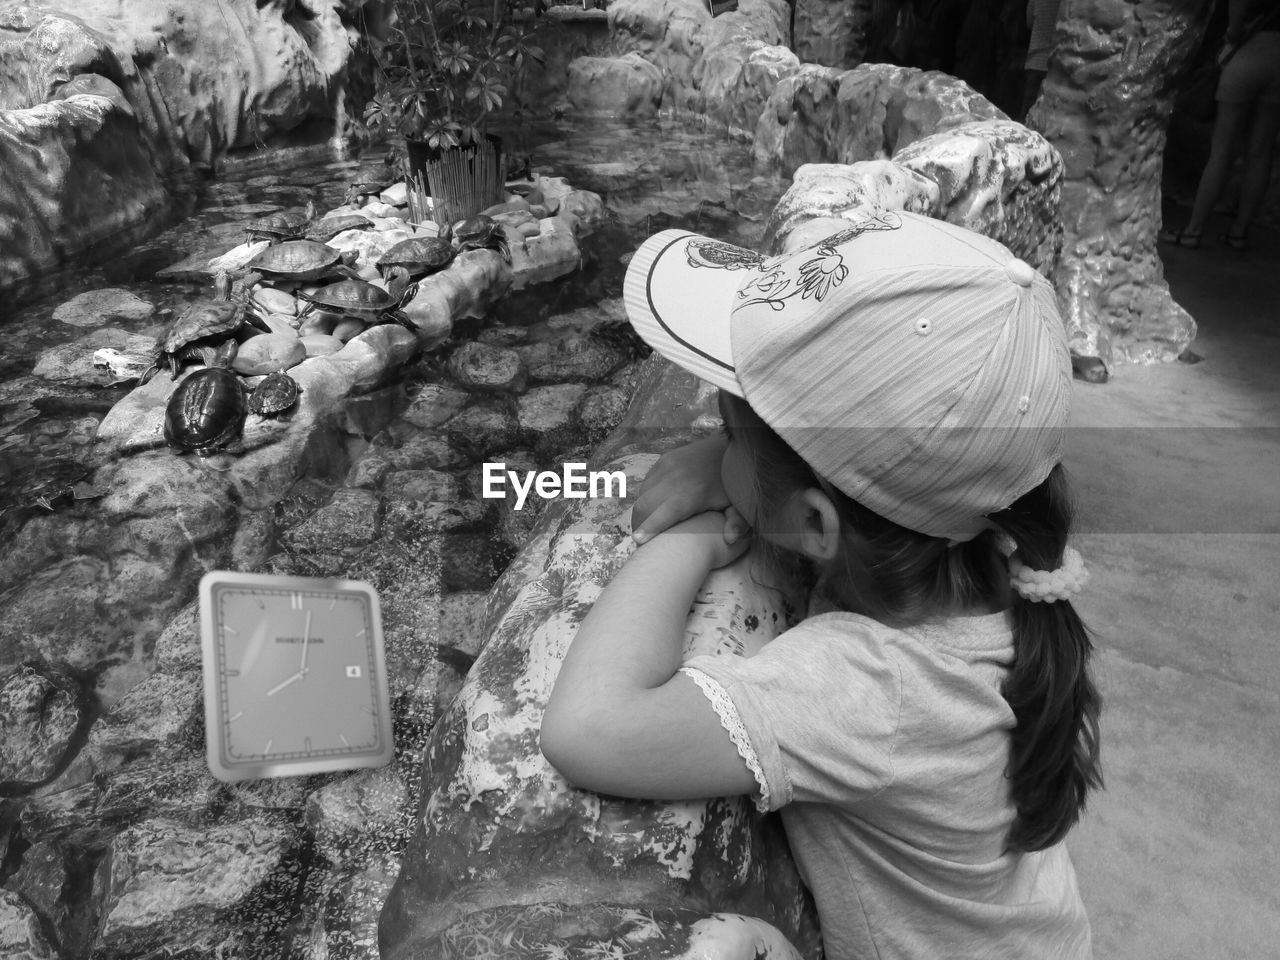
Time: 8h02
